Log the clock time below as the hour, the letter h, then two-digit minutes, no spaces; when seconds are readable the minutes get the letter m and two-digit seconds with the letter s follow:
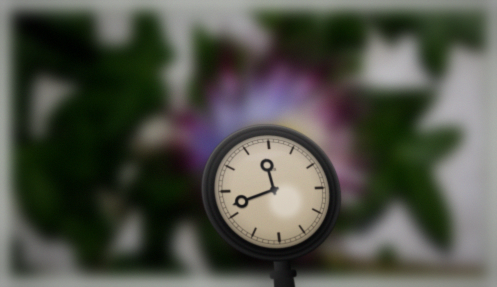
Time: 11h42
